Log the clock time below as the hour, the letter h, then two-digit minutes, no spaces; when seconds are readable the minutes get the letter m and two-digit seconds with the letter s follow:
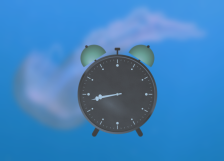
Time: 8h43
